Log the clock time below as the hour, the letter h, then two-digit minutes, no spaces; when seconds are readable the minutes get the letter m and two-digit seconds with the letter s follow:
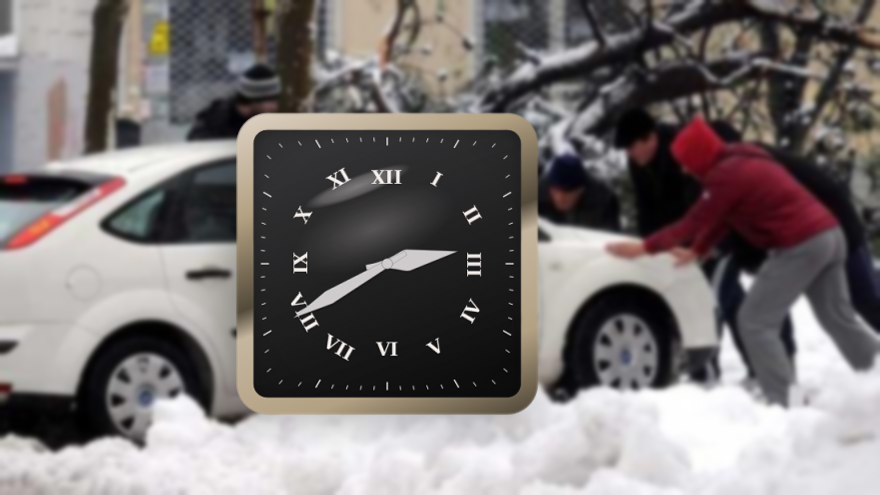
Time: 2h40
